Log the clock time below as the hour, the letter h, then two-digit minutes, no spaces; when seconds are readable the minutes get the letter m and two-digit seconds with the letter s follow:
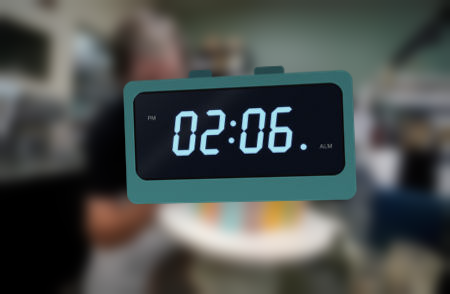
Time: 2h06
